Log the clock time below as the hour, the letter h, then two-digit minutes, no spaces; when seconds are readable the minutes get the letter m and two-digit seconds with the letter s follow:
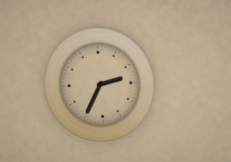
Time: 2h35
